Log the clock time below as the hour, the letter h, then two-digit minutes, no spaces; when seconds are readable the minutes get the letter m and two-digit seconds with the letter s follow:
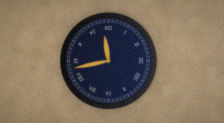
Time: 11h43
